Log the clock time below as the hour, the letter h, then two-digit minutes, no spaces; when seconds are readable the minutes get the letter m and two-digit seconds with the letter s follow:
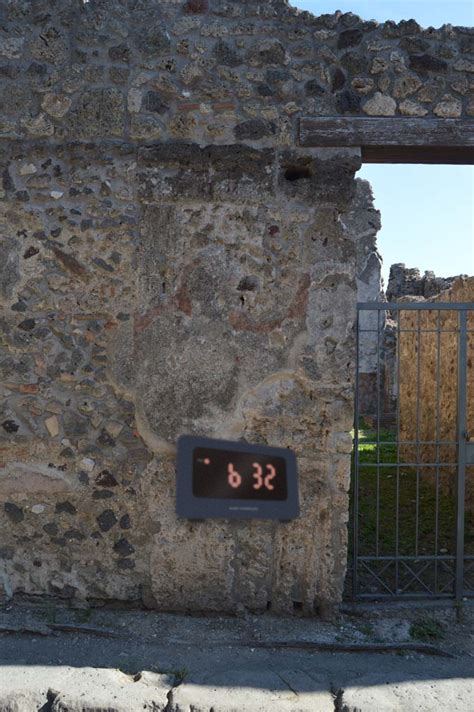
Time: 6h32
